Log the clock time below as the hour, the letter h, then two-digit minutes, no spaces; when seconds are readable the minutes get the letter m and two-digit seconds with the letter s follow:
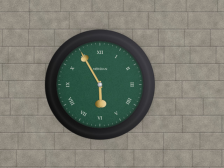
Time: 5h55
